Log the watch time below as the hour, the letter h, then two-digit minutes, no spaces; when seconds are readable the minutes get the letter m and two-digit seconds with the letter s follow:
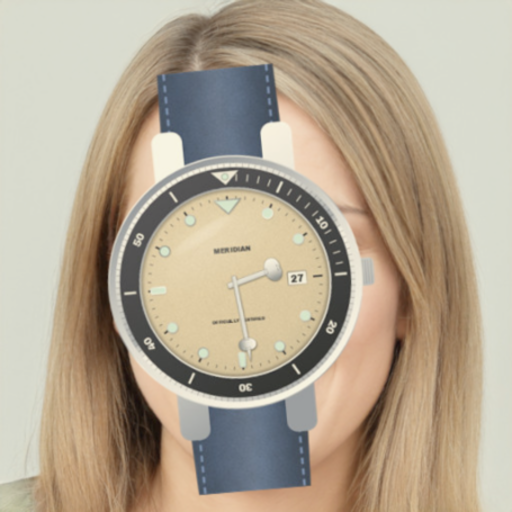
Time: 2h29
